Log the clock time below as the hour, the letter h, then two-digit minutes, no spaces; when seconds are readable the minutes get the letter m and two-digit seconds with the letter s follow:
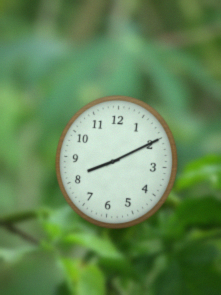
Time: 8h10
